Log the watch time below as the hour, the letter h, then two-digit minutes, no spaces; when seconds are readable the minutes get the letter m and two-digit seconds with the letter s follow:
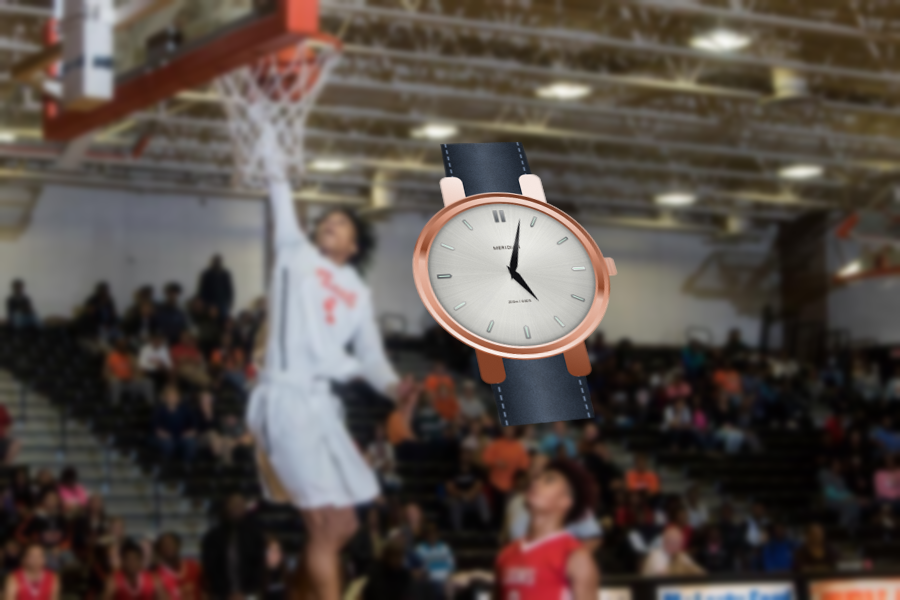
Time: 5h03
